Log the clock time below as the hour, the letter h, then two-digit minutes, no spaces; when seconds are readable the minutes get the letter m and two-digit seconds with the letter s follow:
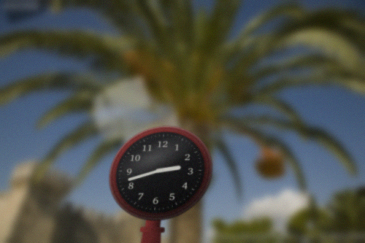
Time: 2h42
